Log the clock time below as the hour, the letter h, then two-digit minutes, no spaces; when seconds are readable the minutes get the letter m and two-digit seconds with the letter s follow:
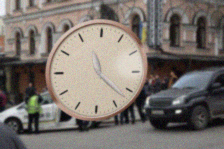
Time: 11h22
